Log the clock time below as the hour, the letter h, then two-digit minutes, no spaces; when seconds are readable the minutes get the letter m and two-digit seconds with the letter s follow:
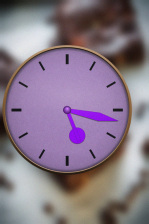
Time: 5h17
